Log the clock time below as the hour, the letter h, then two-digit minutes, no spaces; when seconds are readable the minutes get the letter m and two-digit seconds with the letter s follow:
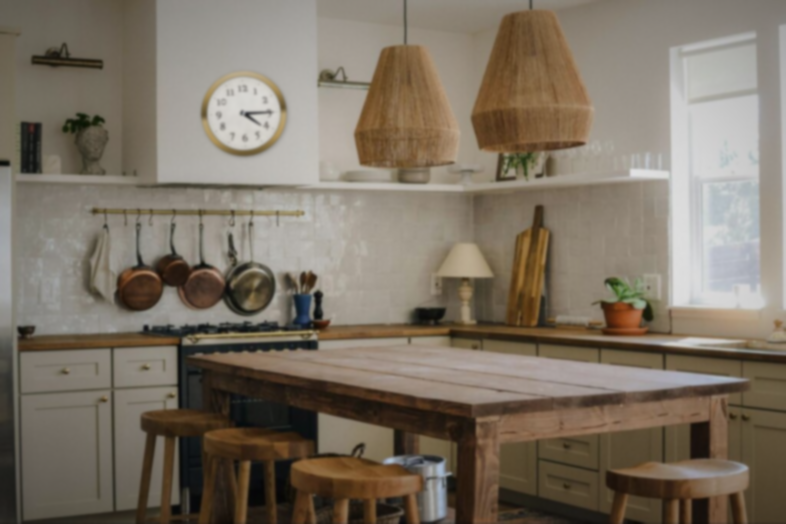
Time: 4h15
